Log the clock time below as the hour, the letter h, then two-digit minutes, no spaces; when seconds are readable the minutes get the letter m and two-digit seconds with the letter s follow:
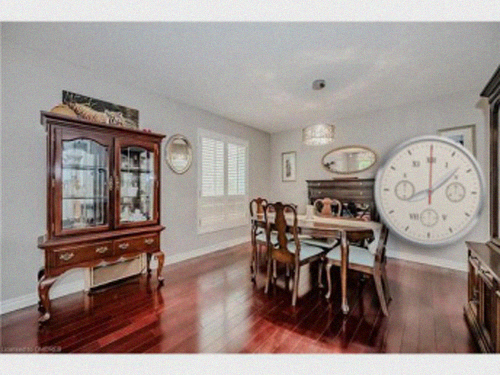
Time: 8h08
